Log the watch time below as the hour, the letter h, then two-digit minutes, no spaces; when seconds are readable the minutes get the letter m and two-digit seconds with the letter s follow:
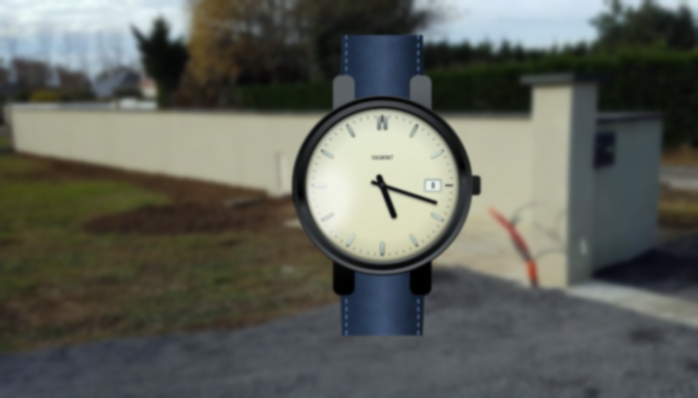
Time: 5h18
